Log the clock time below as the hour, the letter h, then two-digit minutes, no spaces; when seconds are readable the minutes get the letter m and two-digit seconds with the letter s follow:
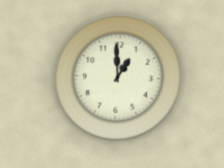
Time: 12h59
